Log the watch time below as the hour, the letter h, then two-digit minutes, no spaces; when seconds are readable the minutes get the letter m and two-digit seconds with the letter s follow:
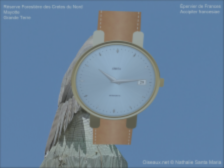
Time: 10h14
